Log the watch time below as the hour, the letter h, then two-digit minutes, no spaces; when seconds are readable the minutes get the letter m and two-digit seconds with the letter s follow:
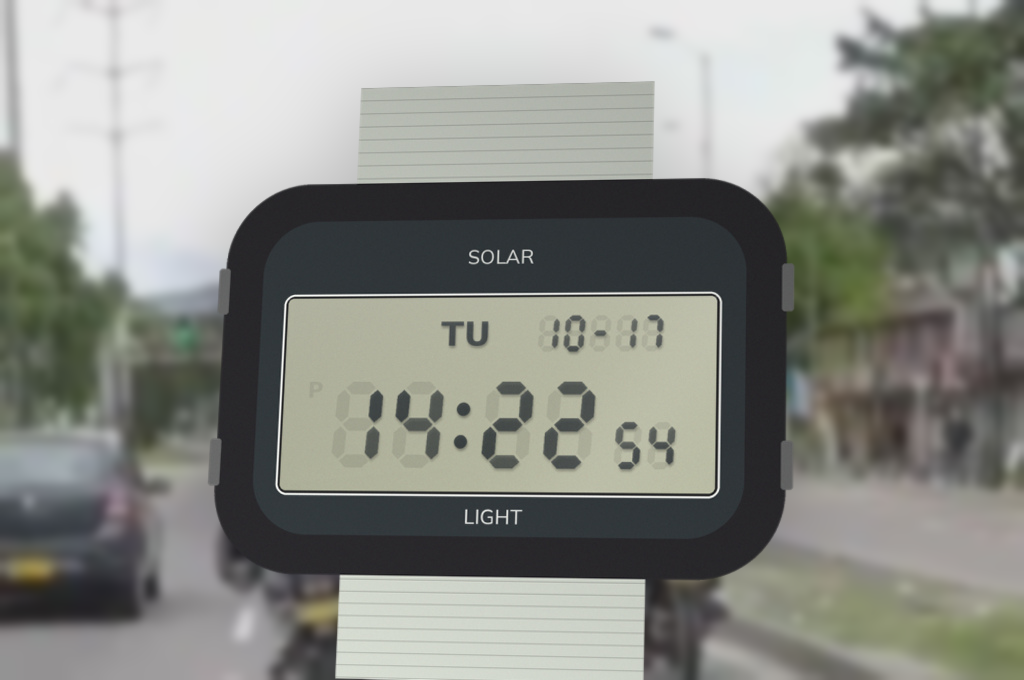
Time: 14h22m54s
